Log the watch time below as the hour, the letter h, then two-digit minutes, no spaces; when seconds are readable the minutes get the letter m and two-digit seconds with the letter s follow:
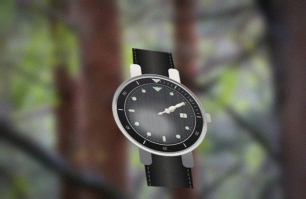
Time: 2h10
